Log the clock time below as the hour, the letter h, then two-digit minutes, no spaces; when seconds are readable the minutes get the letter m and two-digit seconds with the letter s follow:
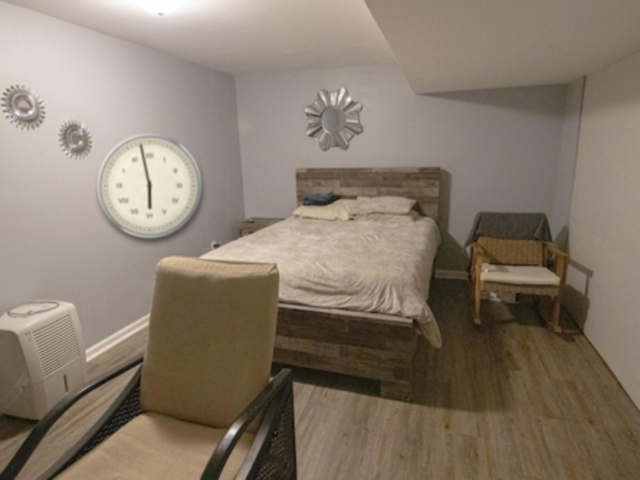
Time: 5h58
